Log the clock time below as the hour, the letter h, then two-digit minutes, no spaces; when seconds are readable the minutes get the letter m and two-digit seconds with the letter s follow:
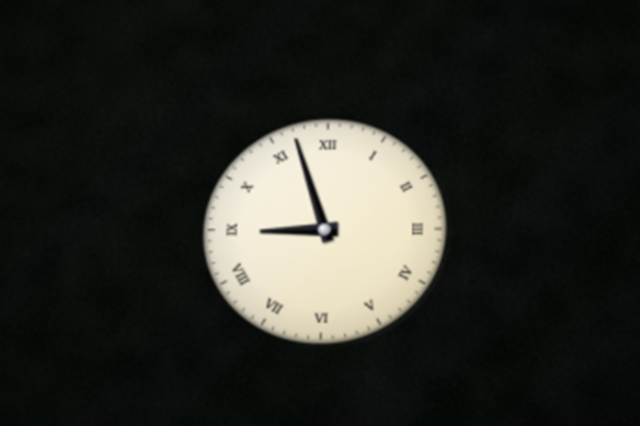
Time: 8h57
